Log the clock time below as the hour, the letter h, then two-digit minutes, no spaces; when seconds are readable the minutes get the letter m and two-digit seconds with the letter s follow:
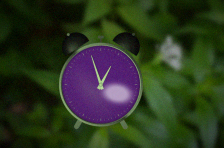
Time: 12h57
